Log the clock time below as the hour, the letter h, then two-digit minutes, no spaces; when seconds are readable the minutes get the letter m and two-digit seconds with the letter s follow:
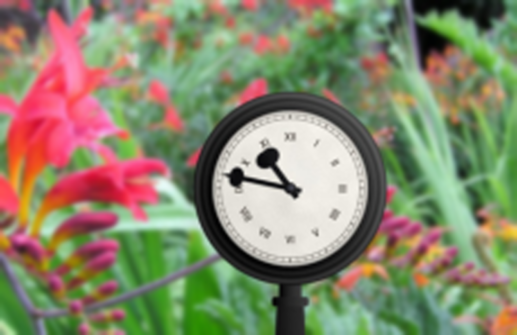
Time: 10h47
